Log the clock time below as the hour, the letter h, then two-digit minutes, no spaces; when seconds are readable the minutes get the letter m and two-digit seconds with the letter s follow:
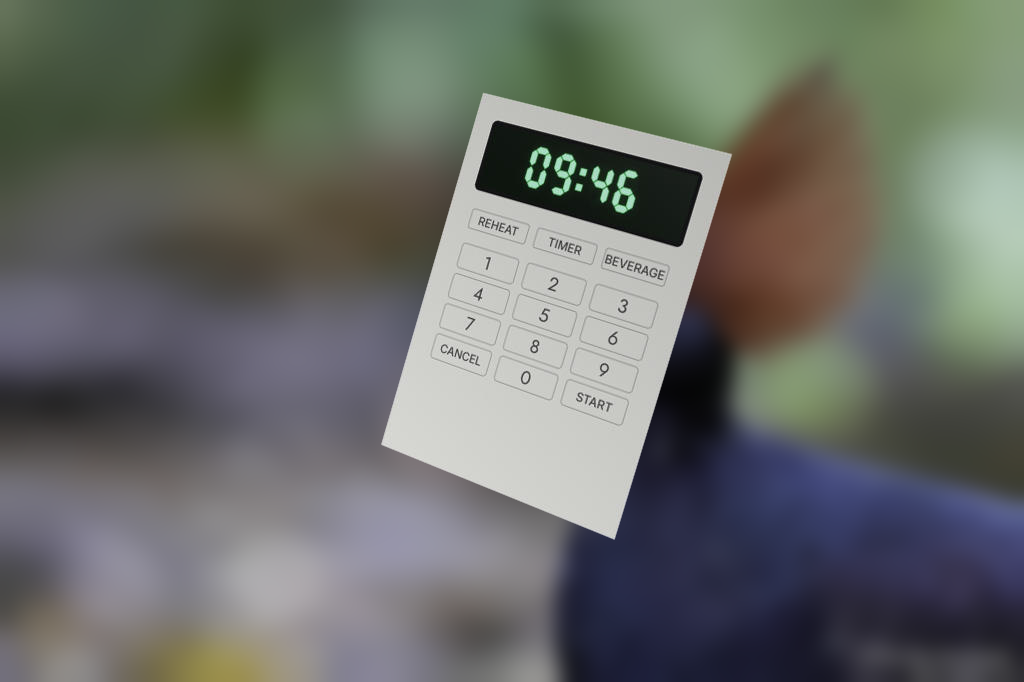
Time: 9h46
